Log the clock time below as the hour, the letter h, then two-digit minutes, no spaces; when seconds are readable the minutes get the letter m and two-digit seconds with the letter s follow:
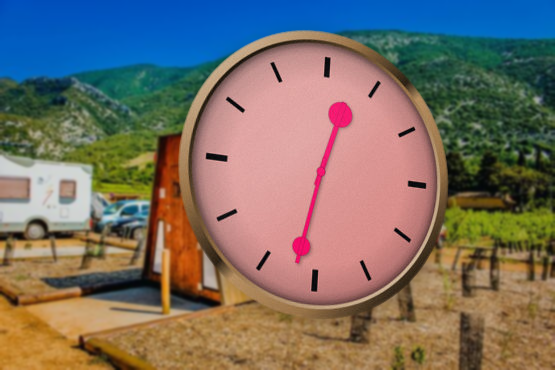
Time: 12h32
